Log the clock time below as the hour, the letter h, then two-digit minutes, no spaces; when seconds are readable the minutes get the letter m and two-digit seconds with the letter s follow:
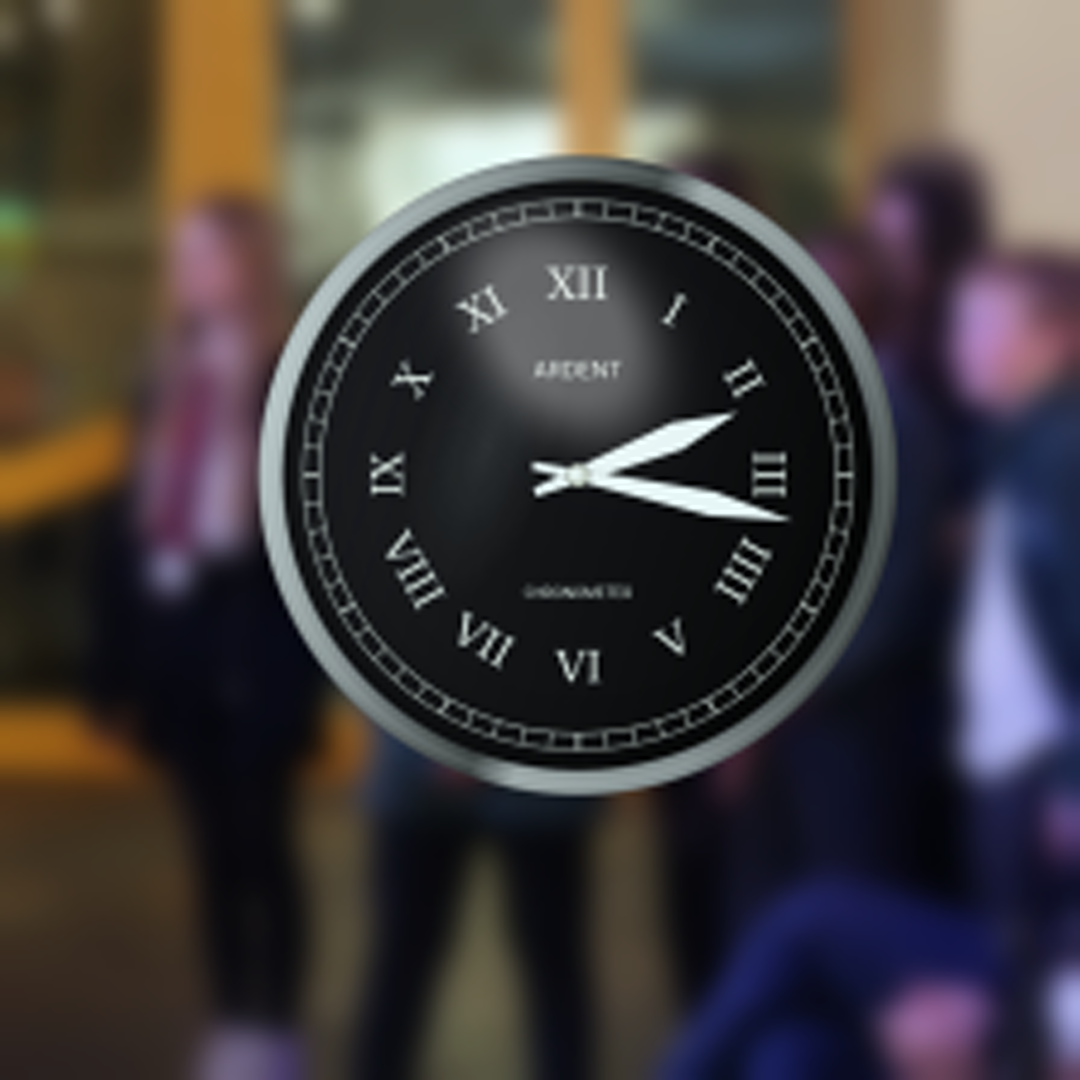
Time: 2h17
